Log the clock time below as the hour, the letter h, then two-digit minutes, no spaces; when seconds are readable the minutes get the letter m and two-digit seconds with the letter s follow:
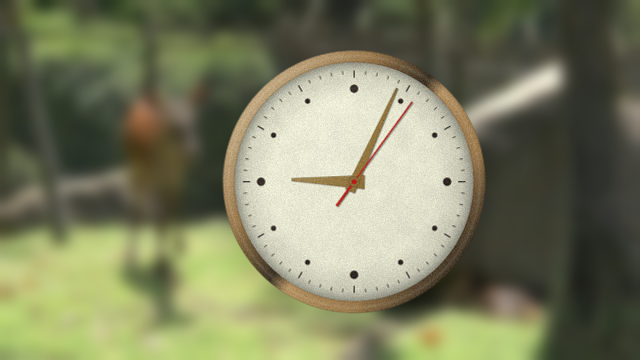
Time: 9h04m06s
